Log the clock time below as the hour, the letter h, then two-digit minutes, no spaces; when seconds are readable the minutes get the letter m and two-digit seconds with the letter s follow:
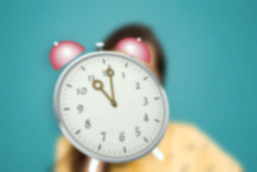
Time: 11h01
